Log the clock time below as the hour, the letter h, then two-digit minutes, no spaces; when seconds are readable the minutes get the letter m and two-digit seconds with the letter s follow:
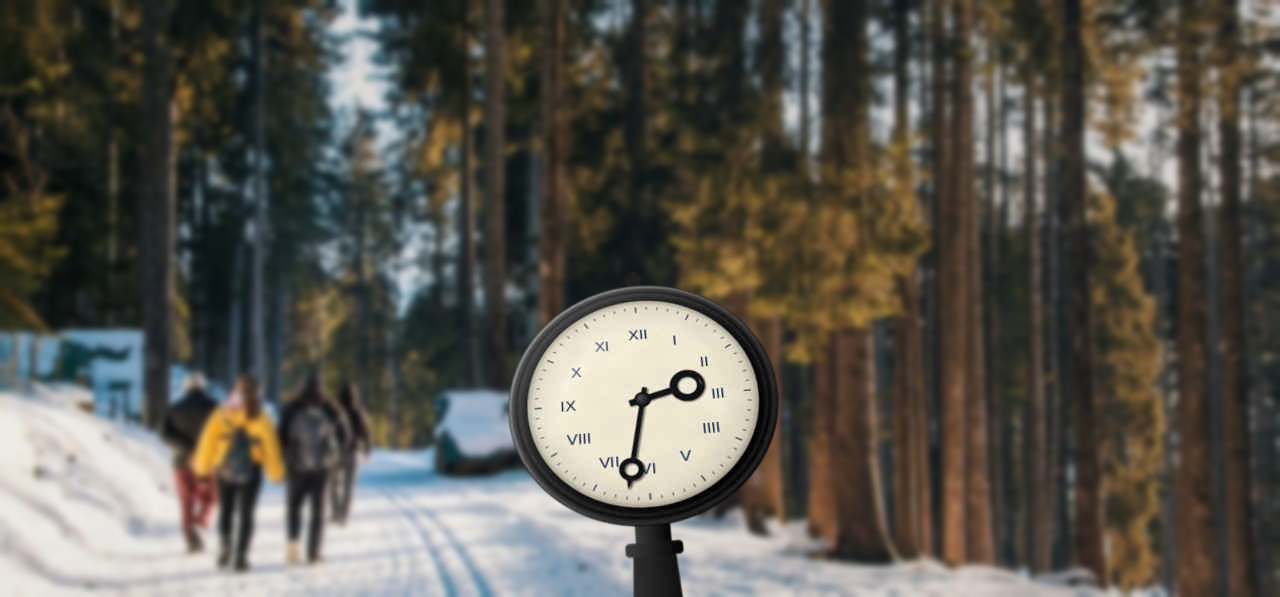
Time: 2h32
